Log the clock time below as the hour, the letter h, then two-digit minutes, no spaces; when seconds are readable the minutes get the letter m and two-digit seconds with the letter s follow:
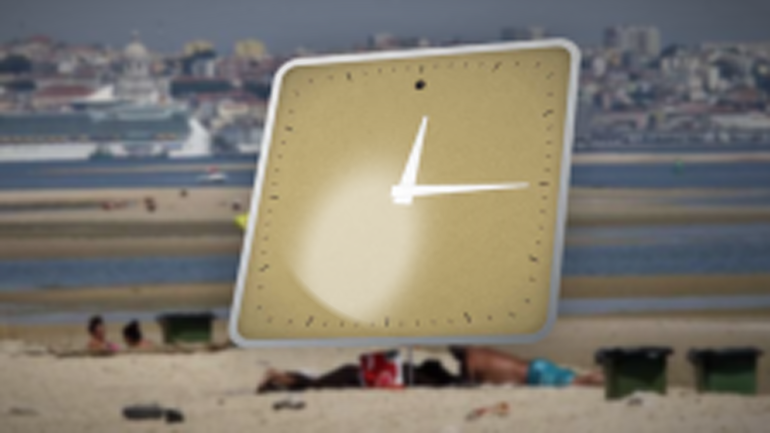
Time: 12h15
